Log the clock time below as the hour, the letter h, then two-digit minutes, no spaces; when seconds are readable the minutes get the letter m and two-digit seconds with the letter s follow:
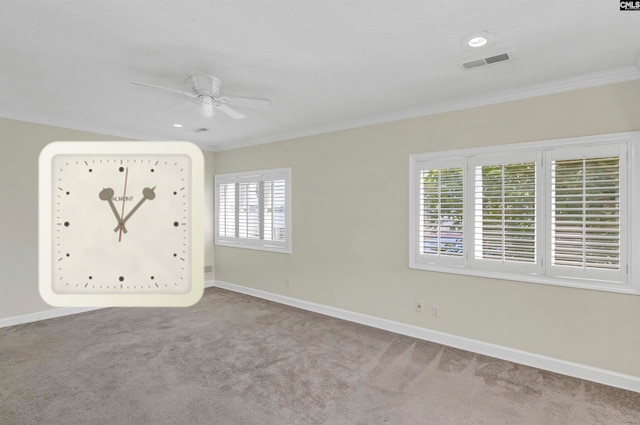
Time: 11h07m01s
